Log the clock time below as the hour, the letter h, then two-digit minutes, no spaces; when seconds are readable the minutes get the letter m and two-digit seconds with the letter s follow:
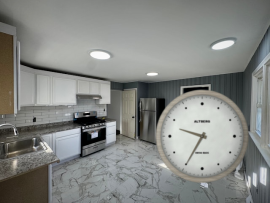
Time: 9h35
